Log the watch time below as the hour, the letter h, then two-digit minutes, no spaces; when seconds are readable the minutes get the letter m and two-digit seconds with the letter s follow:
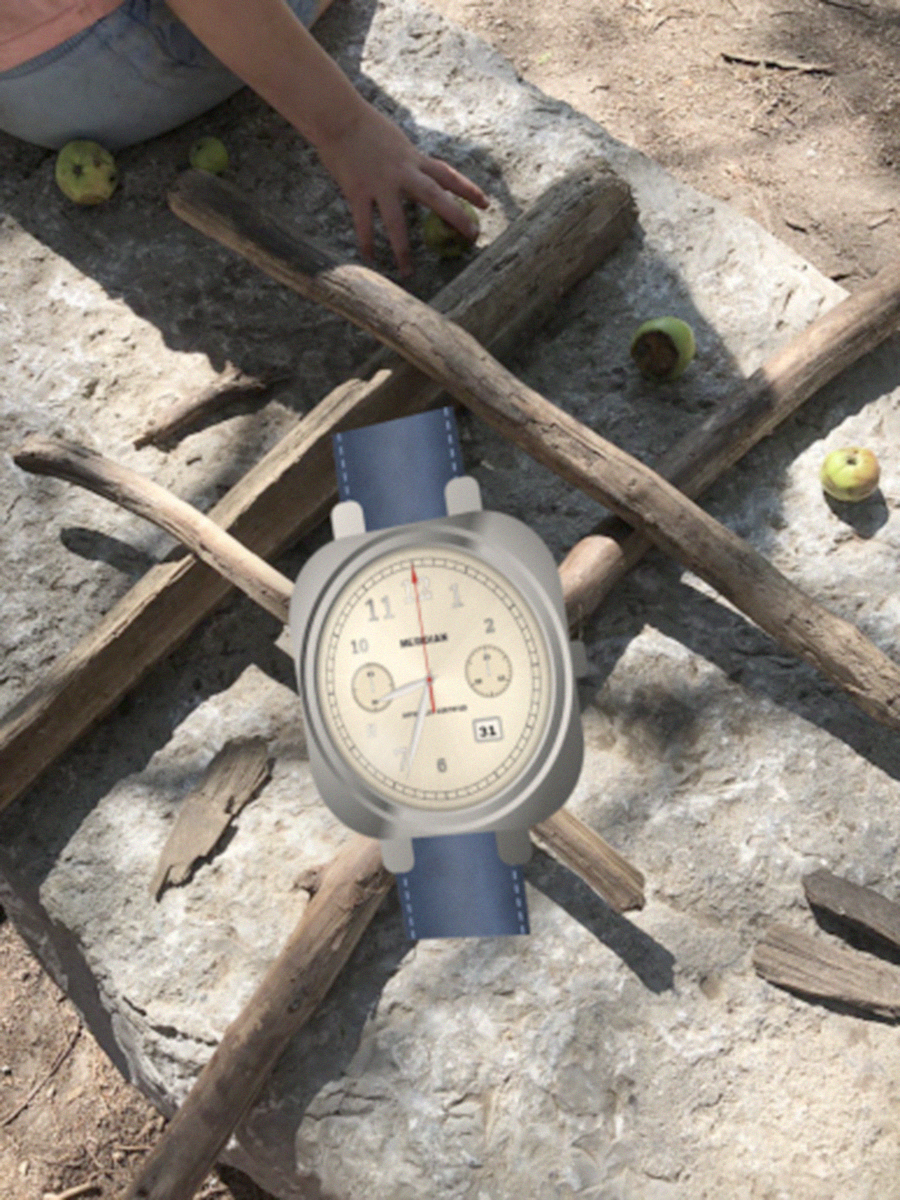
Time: 8h34
